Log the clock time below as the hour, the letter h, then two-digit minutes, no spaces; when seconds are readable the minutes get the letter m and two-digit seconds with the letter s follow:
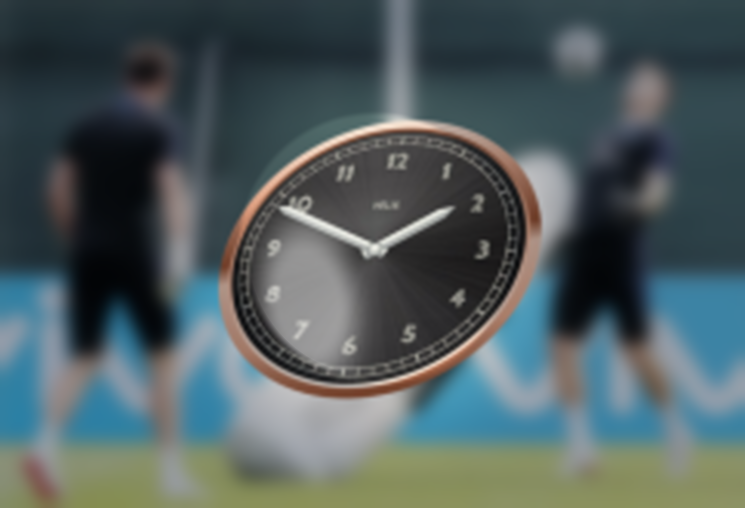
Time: 1h49
